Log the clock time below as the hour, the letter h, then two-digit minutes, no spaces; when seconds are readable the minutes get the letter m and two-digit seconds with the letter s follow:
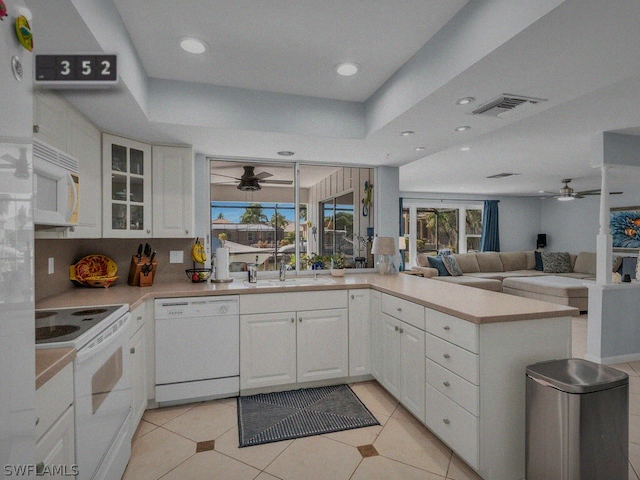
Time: 3h52
